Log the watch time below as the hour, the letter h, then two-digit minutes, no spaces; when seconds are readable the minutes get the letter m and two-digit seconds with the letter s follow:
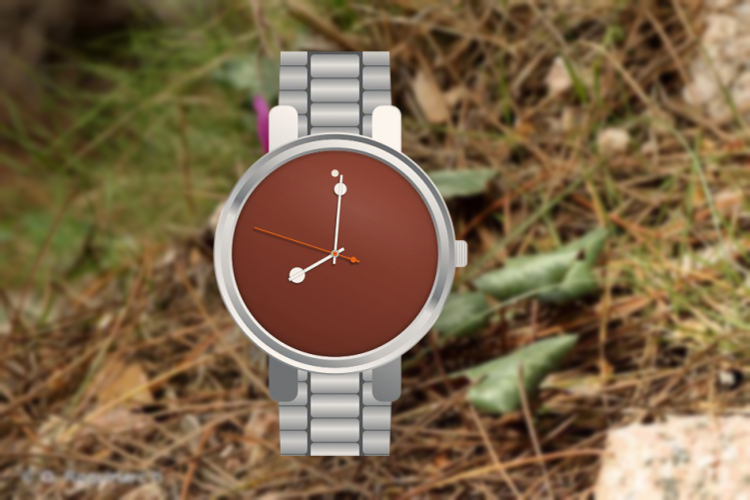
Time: 8h00m48s
